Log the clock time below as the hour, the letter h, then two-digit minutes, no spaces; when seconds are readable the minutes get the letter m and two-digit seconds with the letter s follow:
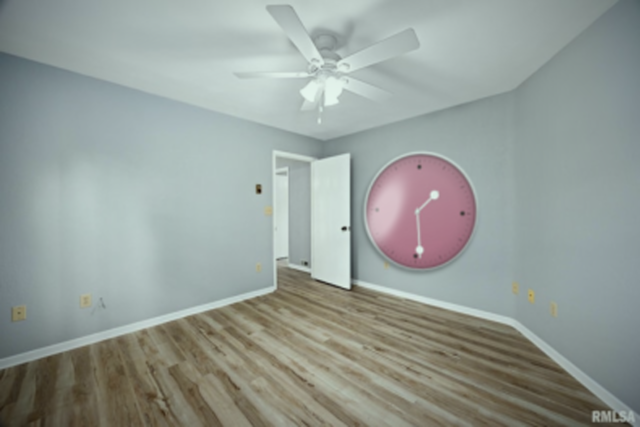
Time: 1h29
